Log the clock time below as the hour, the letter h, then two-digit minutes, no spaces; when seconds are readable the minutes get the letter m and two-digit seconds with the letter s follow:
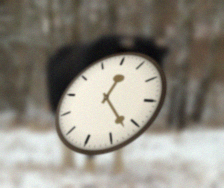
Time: 12h22
